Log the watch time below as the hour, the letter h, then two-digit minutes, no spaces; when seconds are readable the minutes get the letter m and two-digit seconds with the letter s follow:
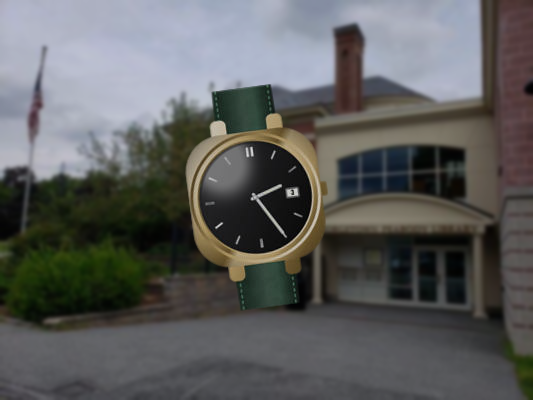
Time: 2h25
